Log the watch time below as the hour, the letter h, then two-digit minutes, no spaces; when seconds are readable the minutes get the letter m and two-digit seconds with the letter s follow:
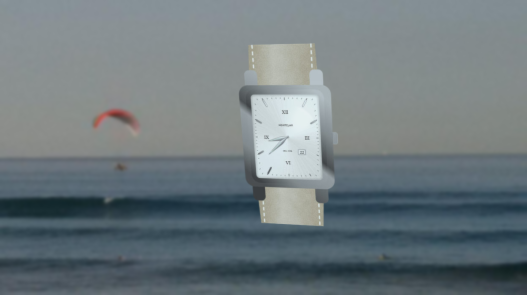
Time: 8h38
